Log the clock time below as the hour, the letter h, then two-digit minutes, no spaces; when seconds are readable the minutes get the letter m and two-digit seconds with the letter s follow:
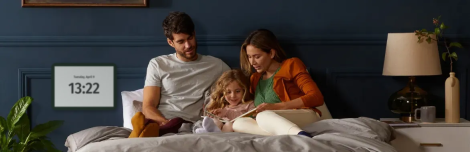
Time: 13h22
